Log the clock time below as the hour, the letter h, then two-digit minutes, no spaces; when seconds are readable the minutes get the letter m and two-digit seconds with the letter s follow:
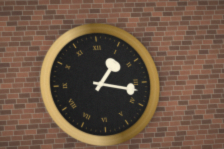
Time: 1h17
